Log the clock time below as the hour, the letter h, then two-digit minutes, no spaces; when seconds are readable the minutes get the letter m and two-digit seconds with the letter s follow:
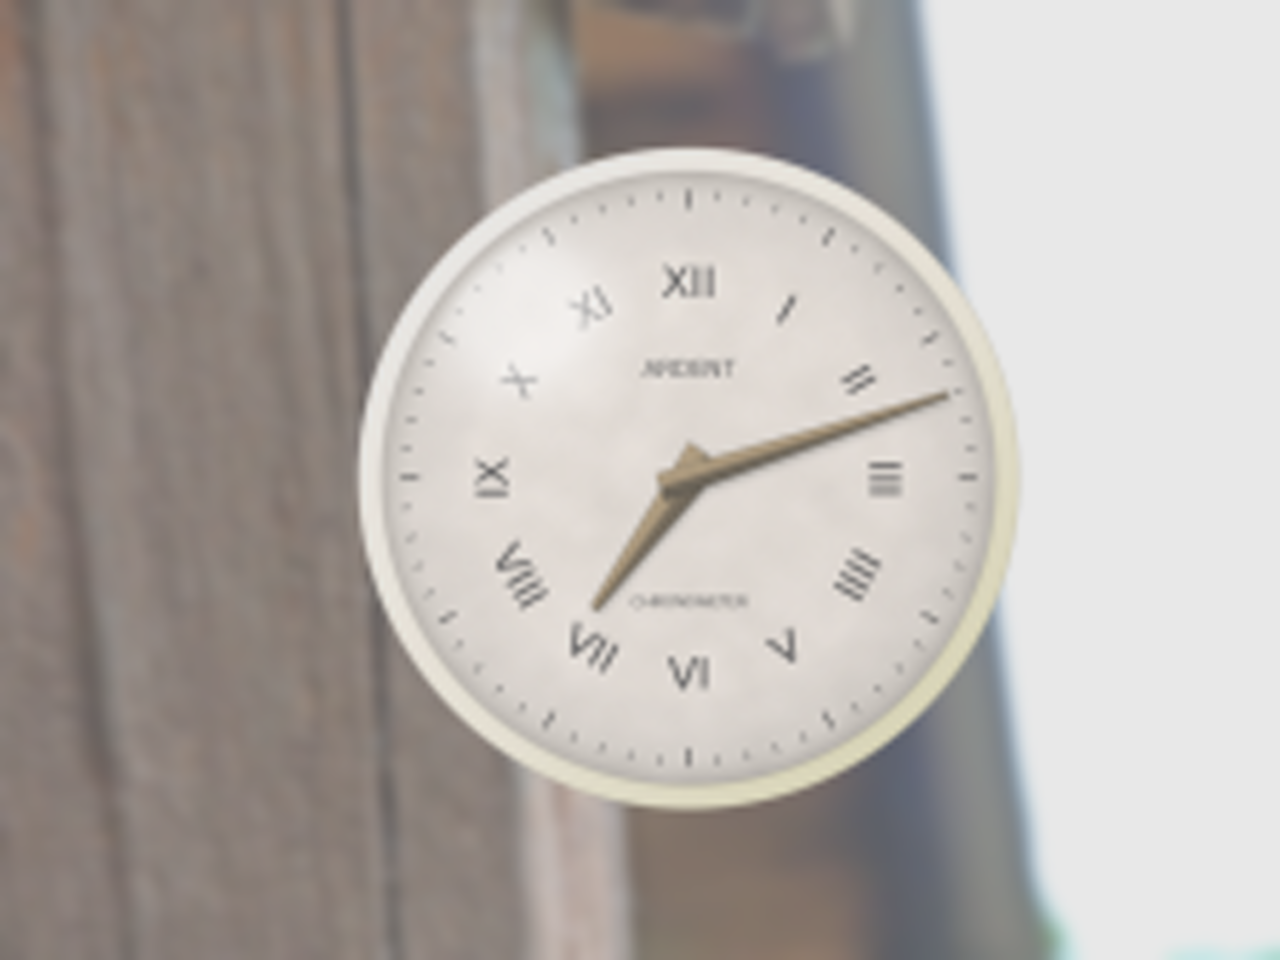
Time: 7h12
